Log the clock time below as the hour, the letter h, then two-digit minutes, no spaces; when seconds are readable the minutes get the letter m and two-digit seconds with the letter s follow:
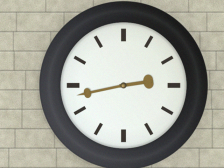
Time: 2h43
